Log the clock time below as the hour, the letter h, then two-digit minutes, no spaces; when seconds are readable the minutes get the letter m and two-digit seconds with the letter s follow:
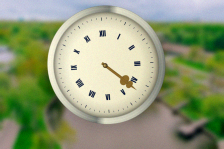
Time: 4h22
